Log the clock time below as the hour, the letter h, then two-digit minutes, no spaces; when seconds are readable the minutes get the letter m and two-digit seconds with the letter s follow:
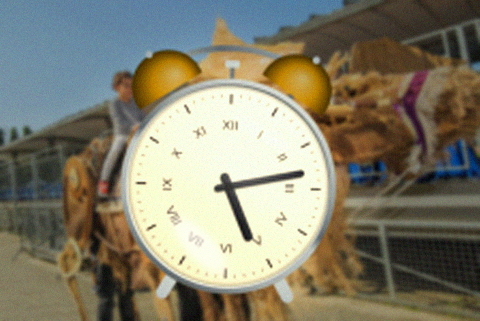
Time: 5h13
